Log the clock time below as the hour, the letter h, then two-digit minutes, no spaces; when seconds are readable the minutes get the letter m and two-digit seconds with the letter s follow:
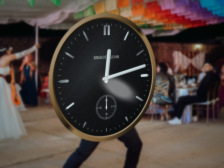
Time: 12h13
